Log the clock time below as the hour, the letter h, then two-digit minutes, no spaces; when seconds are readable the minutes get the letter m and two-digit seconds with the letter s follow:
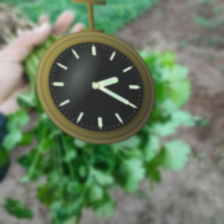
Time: 2h20
